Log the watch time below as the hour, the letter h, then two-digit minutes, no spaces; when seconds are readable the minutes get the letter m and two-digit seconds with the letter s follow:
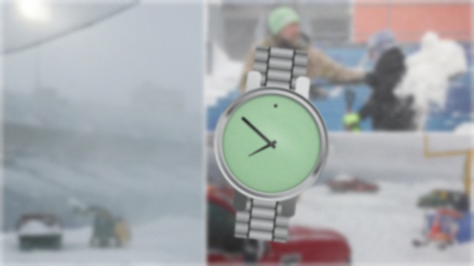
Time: 7h51
